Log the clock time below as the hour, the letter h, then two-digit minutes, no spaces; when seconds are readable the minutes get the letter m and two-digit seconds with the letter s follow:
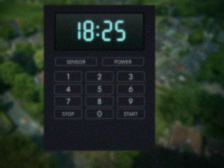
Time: 18h25
